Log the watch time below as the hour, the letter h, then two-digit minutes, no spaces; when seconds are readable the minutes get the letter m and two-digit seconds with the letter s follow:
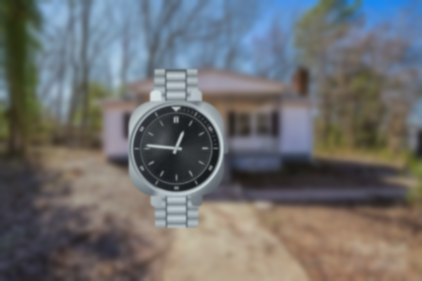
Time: 12h46
